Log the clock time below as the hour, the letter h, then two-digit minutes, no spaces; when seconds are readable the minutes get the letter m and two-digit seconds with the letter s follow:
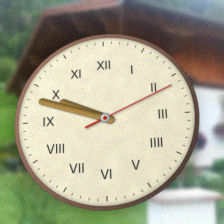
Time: 9h48m11s
